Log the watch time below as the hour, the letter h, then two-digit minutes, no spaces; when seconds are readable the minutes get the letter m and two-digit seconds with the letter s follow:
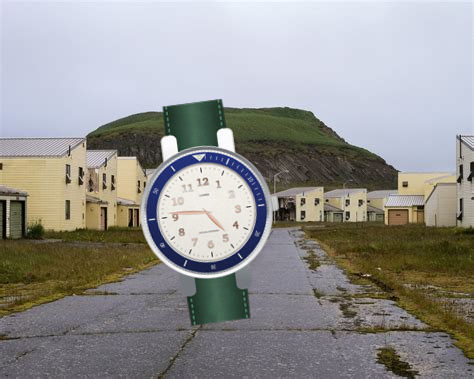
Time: 4h46
